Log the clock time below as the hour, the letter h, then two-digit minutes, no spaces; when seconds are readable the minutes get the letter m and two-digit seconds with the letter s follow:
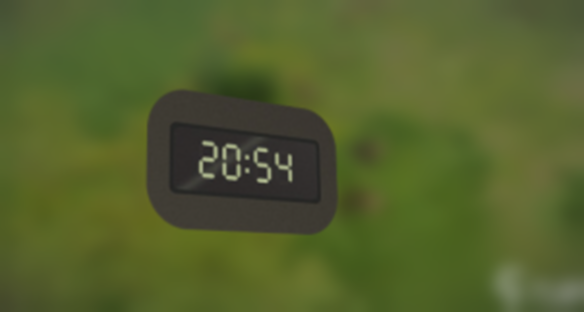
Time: 20h54
